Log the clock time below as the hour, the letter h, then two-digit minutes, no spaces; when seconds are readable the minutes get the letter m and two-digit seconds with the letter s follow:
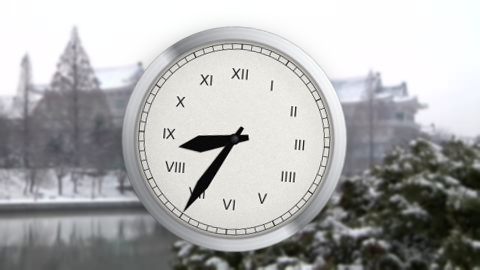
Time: 8h35
